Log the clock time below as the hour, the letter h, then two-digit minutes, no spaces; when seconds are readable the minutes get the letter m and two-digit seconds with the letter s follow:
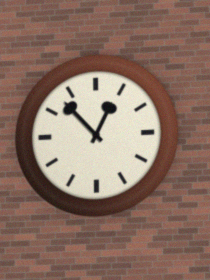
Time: 12h53
